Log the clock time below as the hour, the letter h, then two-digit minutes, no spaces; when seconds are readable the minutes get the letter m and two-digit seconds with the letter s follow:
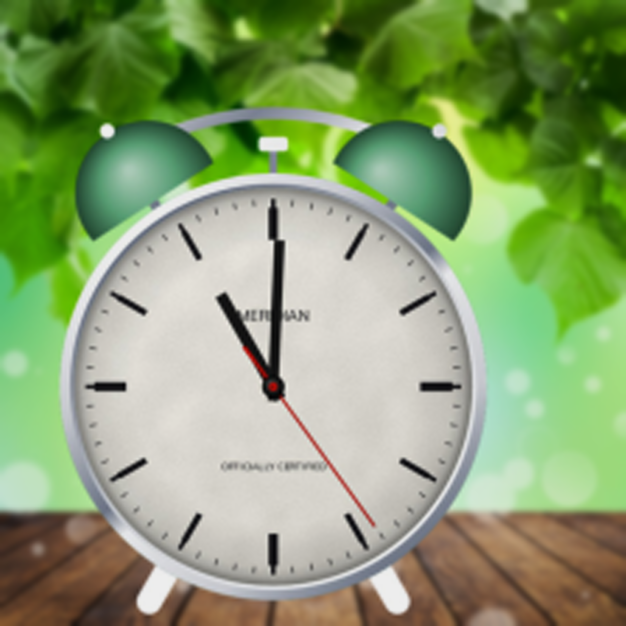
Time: 11h00m24s
